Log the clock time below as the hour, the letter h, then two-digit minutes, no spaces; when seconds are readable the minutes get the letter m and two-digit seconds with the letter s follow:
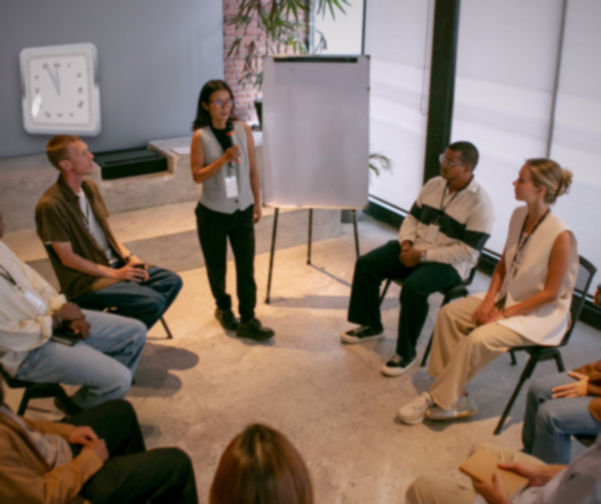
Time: 11h56
